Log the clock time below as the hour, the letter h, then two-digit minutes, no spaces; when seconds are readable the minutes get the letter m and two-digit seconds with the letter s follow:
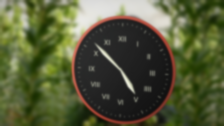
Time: 4h52
